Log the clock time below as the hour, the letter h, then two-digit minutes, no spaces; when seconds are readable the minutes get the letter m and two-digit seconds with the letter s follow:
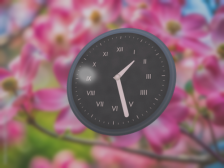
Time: 1h27
